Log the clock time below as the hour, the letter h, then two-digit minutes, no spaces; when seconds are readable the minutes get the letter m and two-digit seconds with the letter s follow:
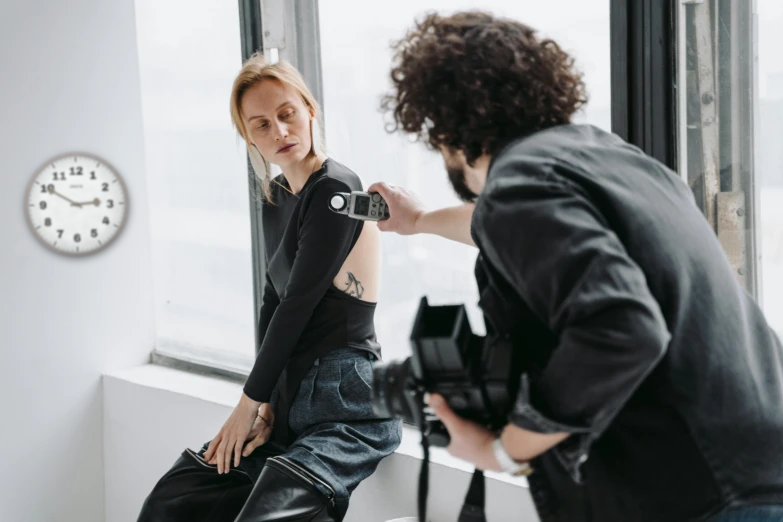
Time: 2h50
